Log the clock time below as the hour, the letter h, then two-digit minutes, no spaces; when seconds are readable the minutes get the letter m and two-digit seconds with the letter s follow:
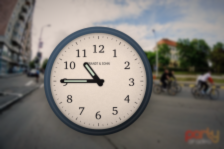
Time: 10h45
